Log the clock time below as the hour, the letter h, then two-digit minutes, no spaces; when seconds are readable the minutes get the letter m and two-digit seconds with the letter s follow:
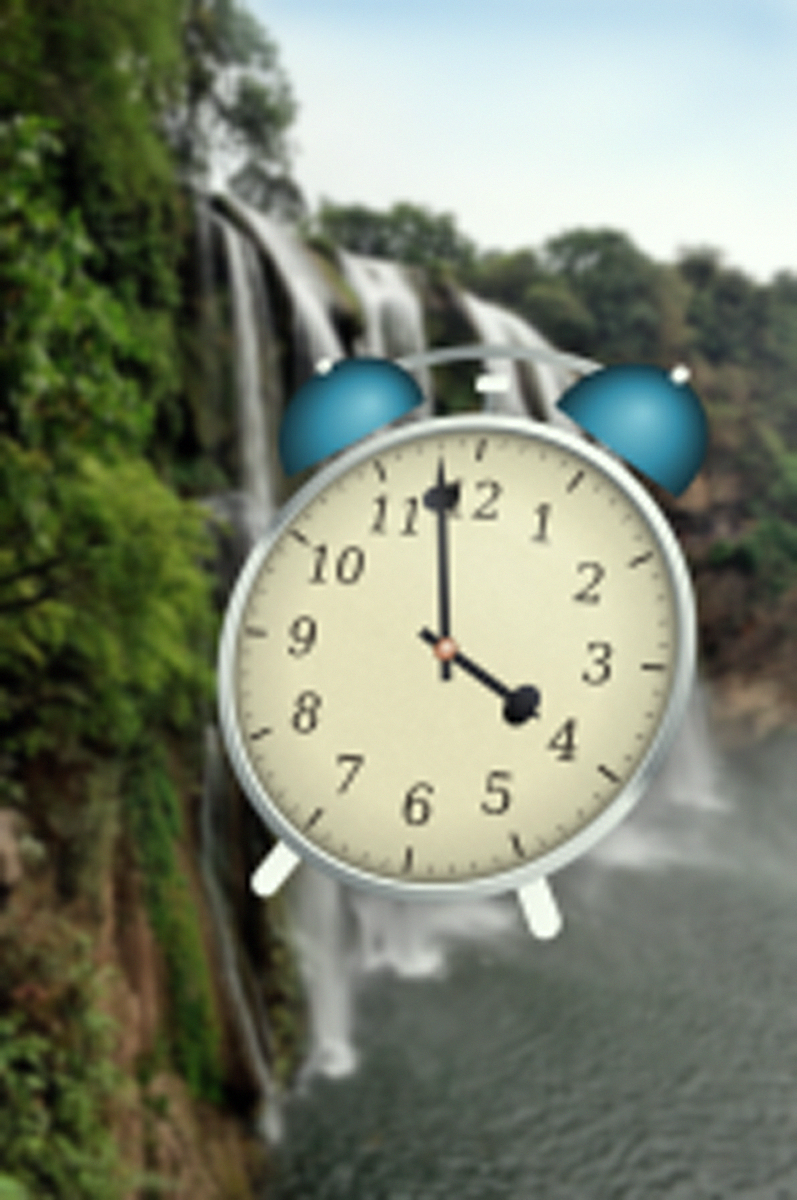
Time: 3h58
